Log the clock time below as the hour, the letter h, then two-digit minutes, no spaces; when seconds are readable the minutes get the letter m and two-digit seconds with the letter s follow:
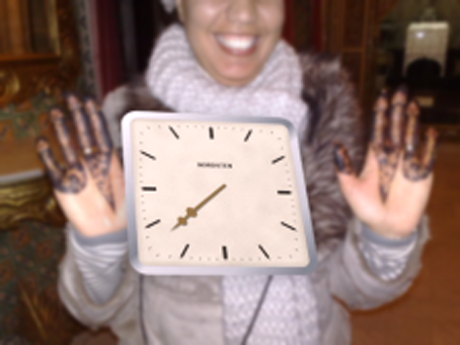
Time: 7h38
